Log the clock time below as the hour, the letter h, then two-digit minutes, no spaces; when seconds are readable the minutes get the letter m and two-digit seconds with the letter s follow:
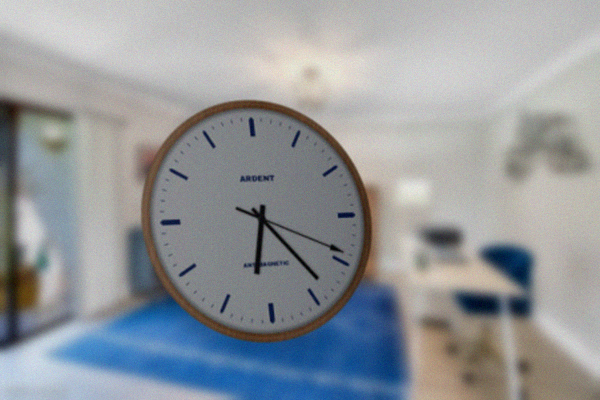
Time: 6h23m19s
